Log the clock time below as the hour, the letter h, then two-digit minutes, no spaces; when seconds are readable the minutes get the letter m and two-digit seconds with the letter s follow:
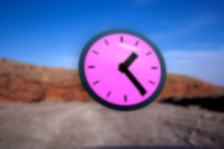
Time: 1h24
